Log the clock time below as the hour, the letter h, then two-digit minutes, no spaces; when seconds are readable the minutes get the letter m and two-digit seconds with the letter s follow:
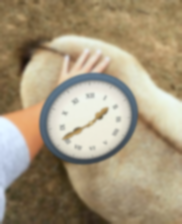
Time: 1h41
